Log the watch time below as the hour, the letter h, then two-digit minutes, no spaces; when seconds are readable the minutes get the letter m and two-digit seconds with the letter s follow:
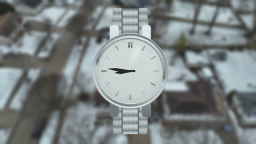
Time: 8h46
